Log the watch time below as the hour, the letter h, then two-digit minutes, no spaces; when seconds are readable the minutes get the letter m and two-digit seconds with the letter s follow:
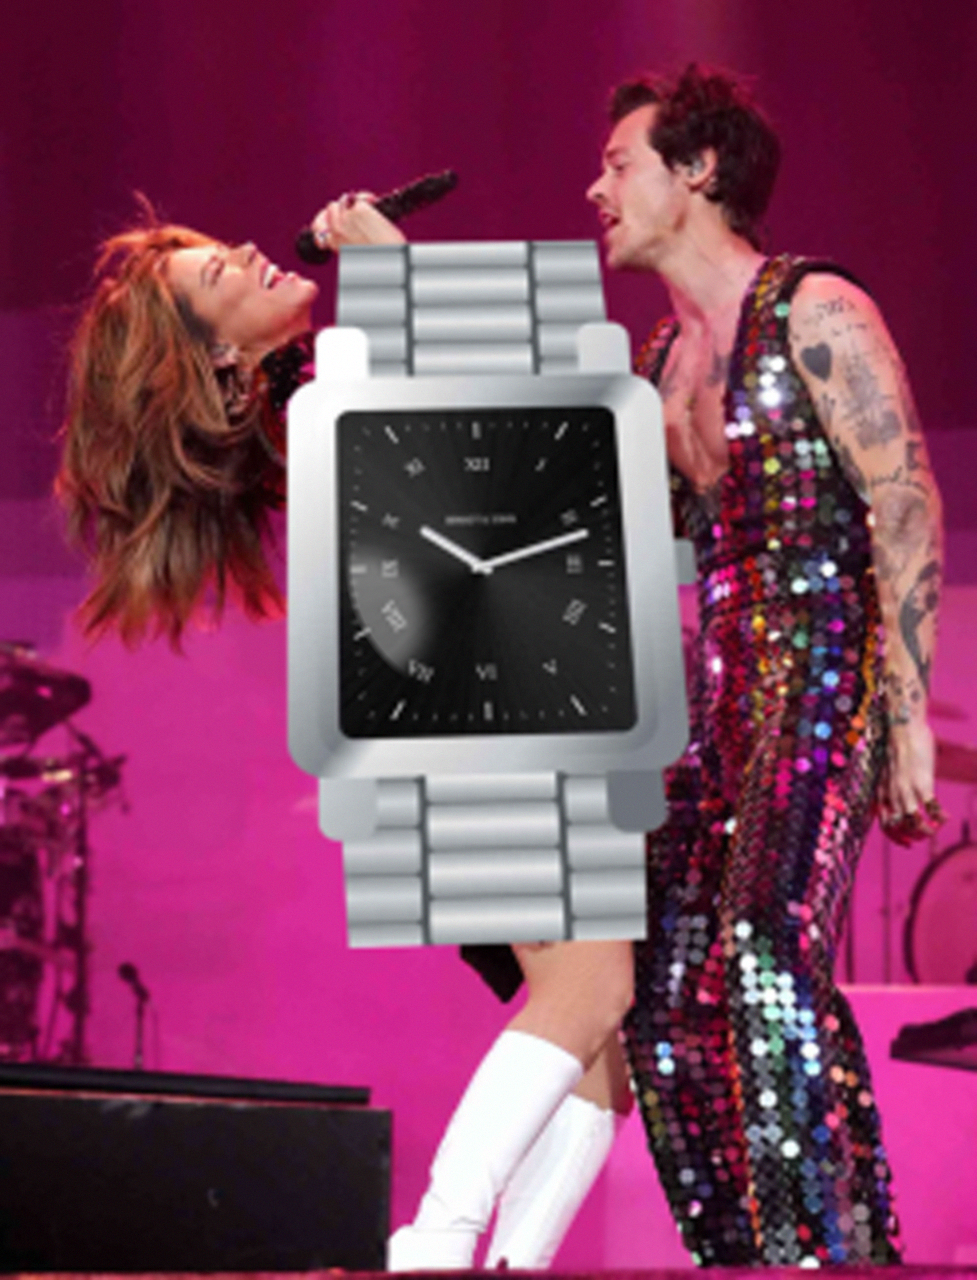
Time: 10h12
